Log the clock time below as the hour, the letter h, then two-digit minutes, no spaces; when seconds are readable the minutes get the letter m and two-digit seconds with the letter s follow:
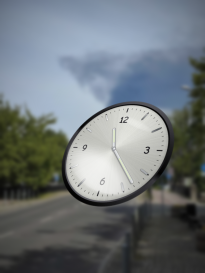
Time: 11h23
